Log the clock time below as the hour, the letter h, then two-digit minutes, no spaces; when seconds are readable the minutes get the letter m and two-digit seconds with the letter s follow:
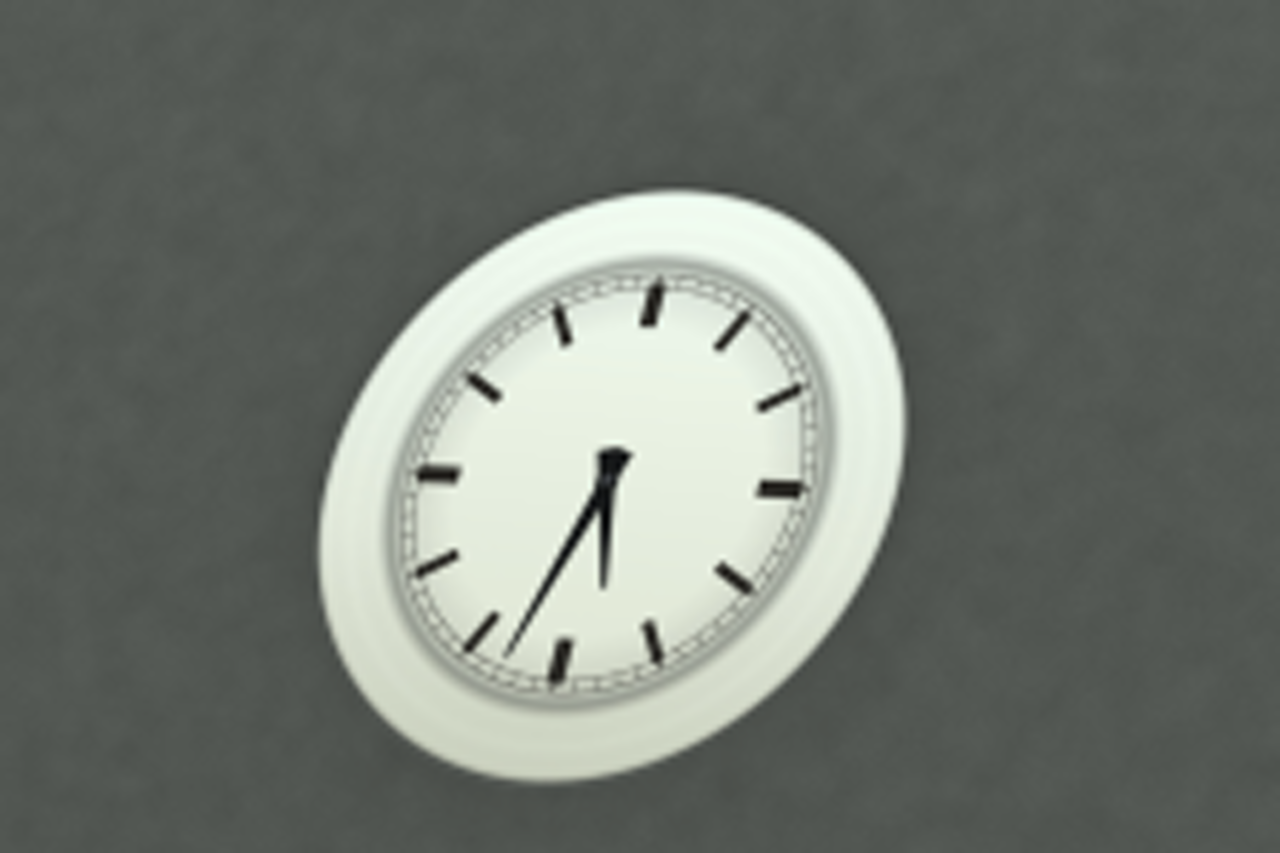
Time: 5h33
